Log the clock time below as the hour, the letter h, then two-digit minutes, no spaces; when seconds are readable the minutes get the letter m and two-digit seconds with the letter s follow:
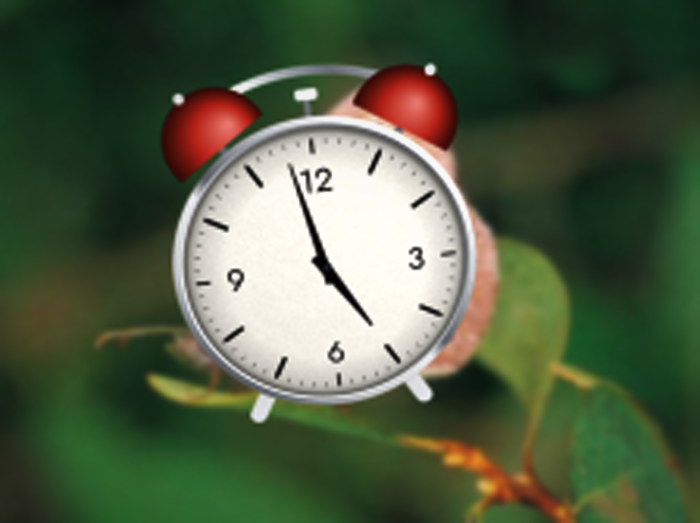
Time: 4h58
